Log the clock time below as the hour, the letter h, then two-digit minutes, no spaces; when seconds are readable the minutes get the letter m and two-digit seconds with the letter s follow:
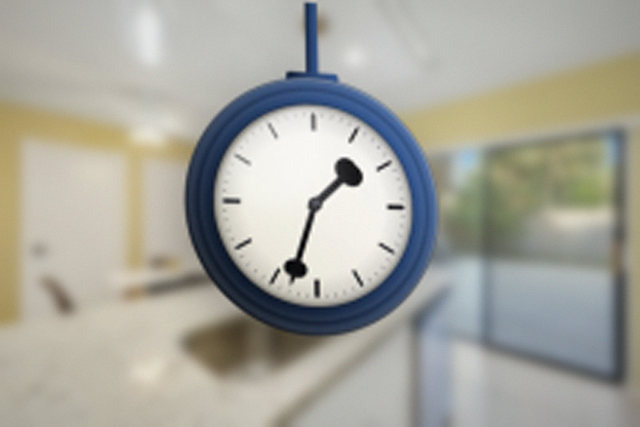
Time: 1h33
